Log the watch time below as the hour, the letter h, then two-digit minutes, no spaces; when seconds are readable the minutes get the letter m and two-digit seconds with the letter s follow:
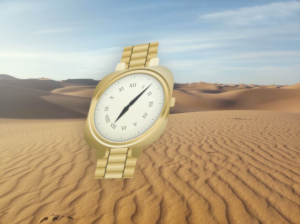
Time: 7h07
